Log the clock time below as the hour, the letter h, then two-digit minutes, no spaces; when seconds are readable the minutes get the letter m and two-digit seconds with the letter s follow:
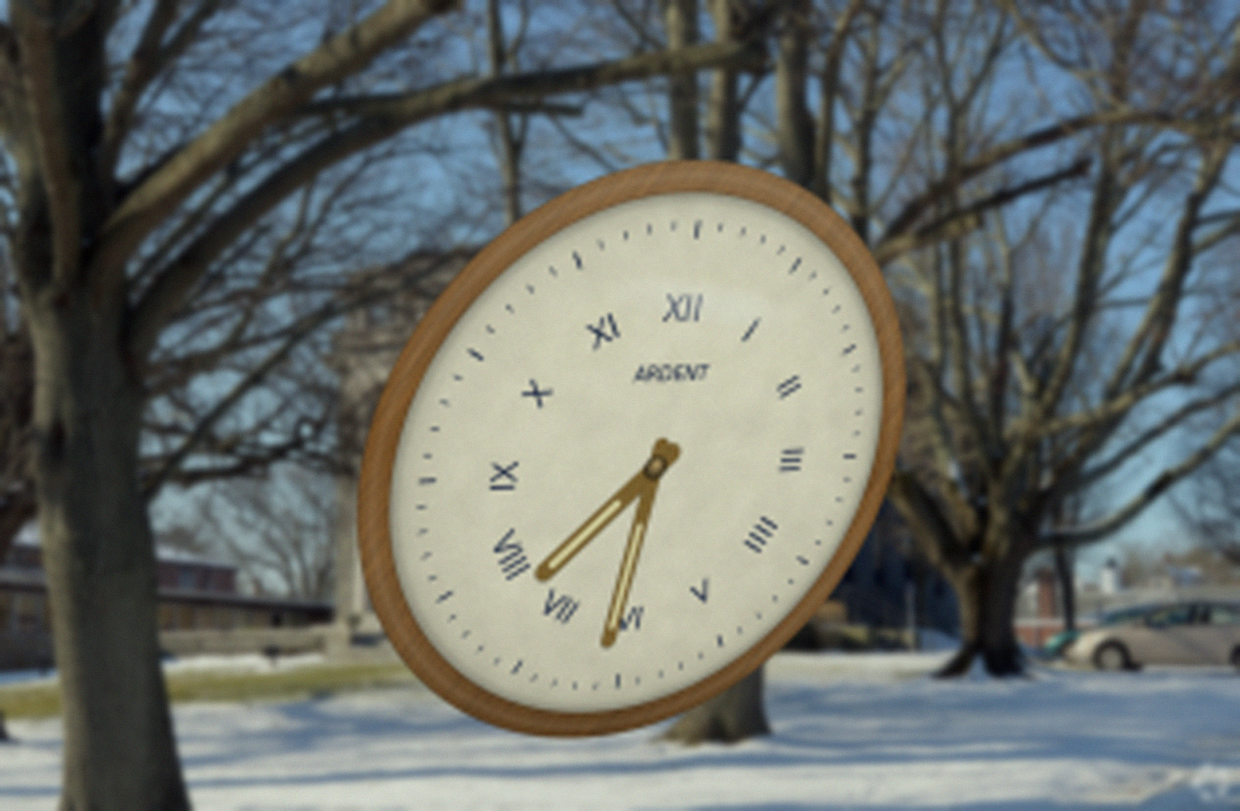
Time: 7h31
